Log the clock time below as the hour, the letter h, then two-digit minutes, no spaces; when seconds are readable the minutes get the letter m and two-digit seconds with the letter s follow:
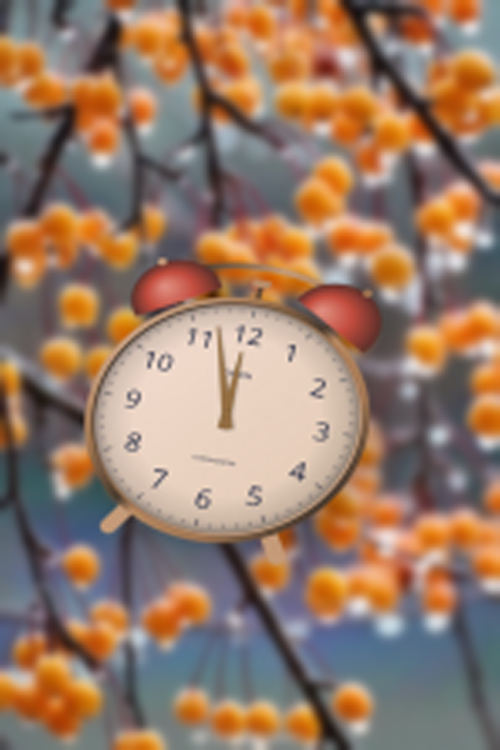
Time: 11h57
